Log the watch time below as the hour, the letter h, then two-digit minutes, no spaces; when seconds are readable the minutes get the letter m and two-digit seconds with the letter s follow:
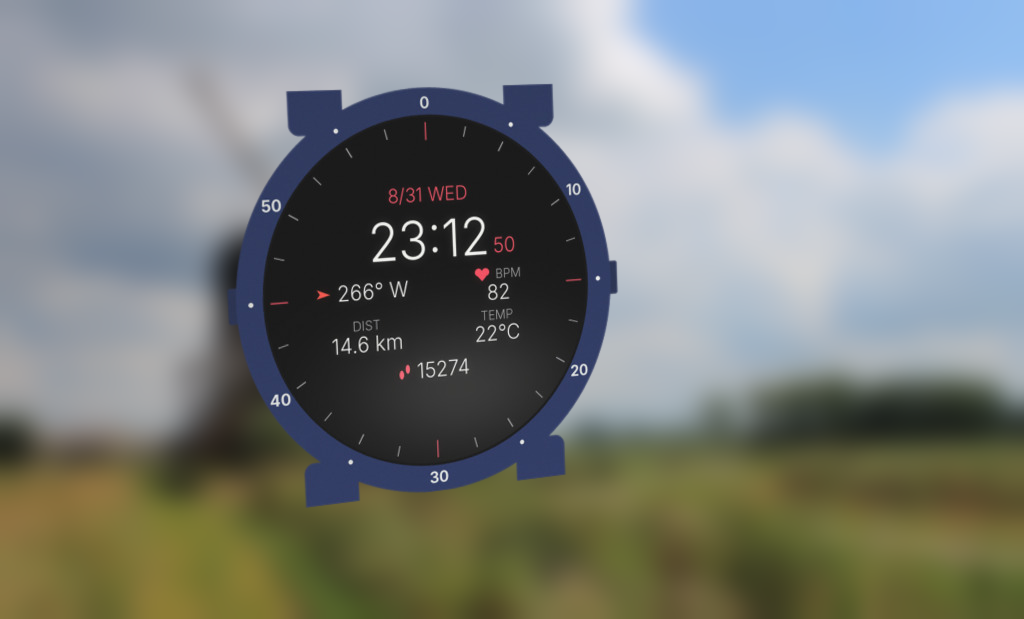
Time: 23h12m50s
